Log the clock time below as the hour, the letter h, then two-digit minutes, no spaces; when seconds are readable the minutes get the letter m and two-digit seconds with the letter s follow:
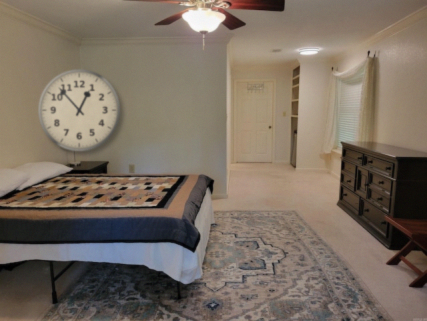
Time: 12h53
